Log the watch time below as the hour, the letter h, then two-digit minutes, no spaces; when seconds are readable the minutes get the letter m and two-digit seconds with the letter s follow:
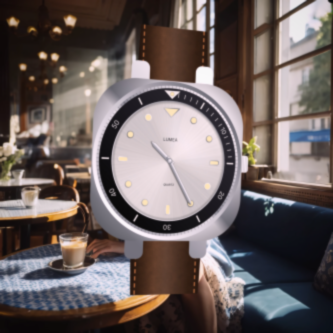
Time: 10h25
